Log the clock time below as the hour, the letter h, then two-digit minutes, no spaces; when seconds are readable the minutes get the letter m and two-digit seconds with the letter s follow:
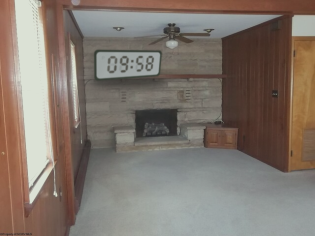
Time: 9h58
